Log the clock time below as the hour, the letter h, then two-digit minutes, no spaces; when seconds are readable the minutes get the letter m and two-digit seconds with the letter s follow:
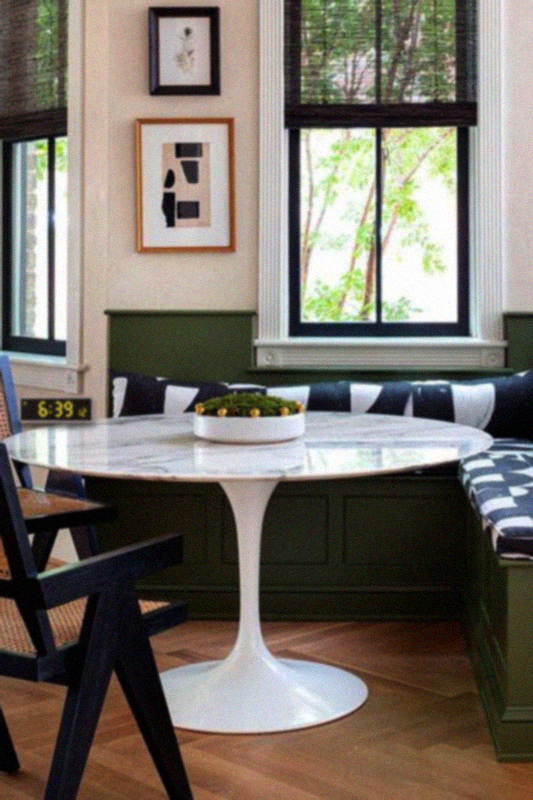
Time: 6h39
